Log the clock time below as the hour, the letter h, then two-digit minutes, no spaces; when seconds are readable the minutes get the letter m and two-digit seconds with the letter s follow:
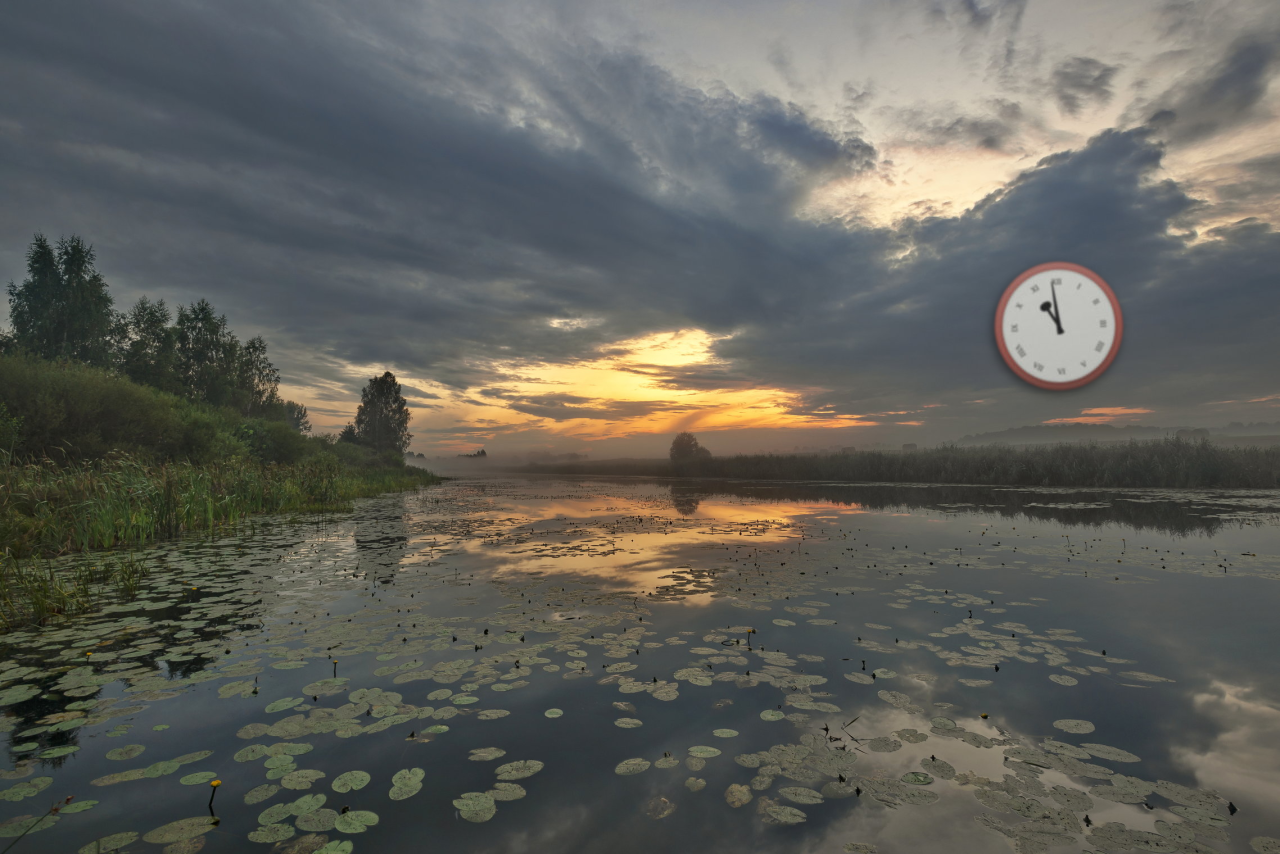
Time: 10h59
